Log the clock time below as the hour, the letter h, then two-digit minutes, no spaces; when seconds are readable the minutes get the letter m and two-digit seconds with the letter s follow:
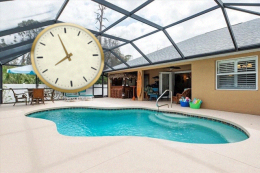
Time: 7h57
